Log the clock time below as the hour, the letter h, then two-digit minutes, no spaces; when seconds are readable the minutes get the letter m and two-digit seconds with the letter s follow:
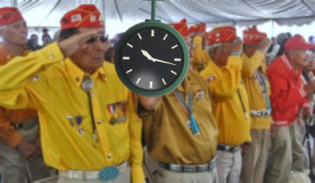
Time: 10h17
